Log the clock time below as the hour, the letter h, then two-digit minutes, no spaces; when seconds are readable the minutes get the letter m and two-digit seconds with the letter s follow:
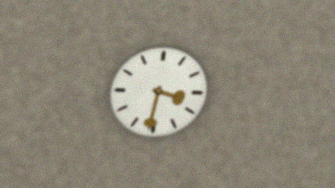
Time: 3h31
